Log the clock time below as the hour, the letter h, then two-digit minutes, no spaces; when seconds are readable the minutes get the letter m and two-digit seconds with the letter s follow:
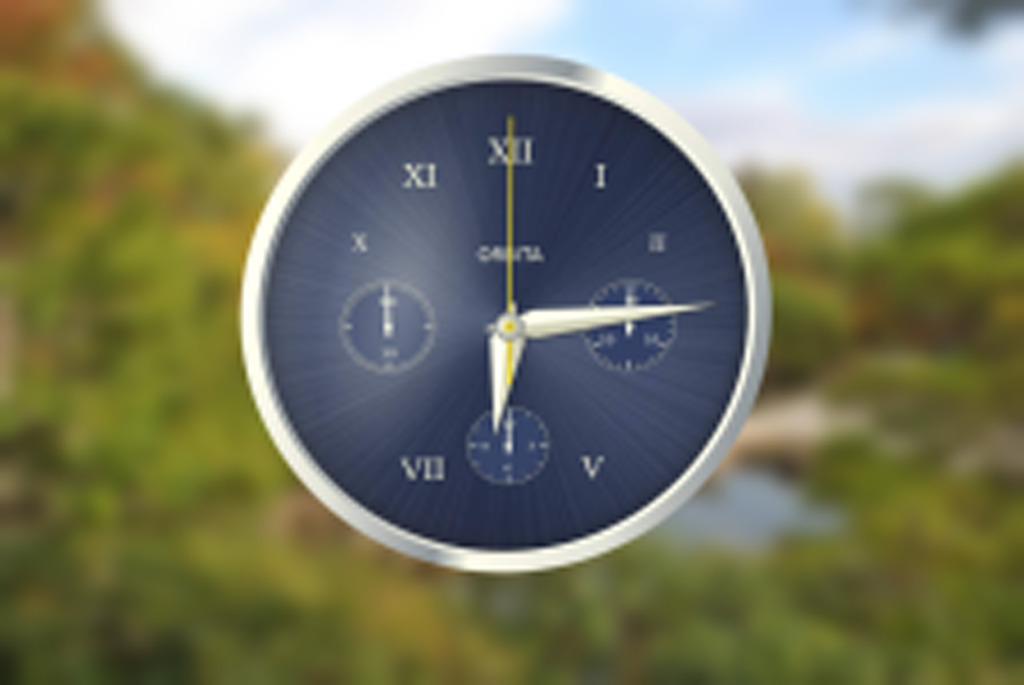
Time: 6h14
